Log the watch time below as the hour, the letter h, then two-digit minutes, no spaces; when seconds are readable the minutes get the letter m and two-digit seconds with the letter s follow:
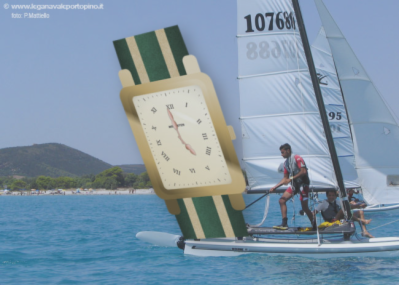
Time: 4h59
